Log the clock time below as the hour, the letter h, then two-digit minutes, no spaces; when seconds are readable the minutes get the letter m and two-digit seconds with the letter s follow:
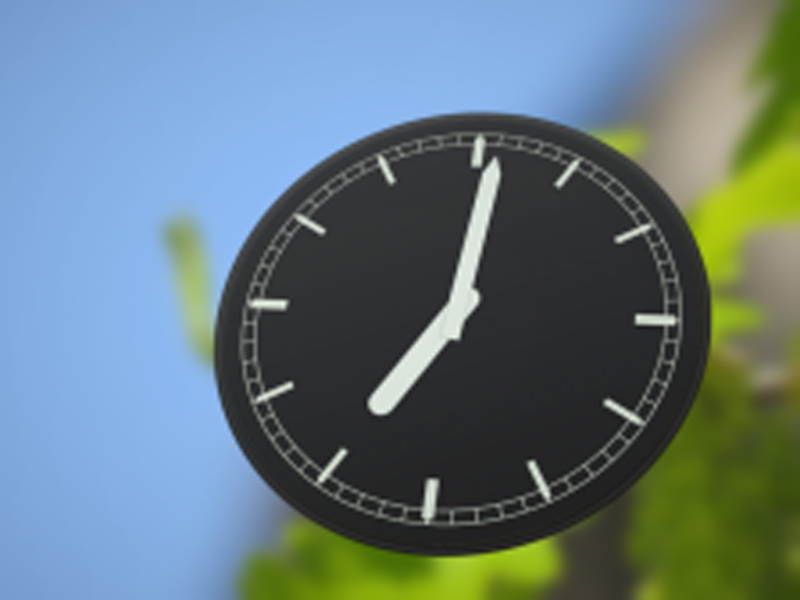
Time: 7h01
